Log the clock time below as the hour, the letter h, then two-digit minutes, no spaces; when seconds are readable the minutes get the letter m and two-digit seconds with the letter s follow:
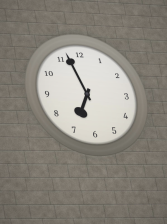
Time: 6h57
